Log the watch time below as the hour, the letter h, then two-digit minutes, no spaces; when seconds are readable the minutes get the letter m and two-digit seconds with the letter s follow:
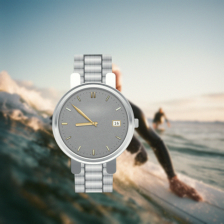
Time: 8h52
